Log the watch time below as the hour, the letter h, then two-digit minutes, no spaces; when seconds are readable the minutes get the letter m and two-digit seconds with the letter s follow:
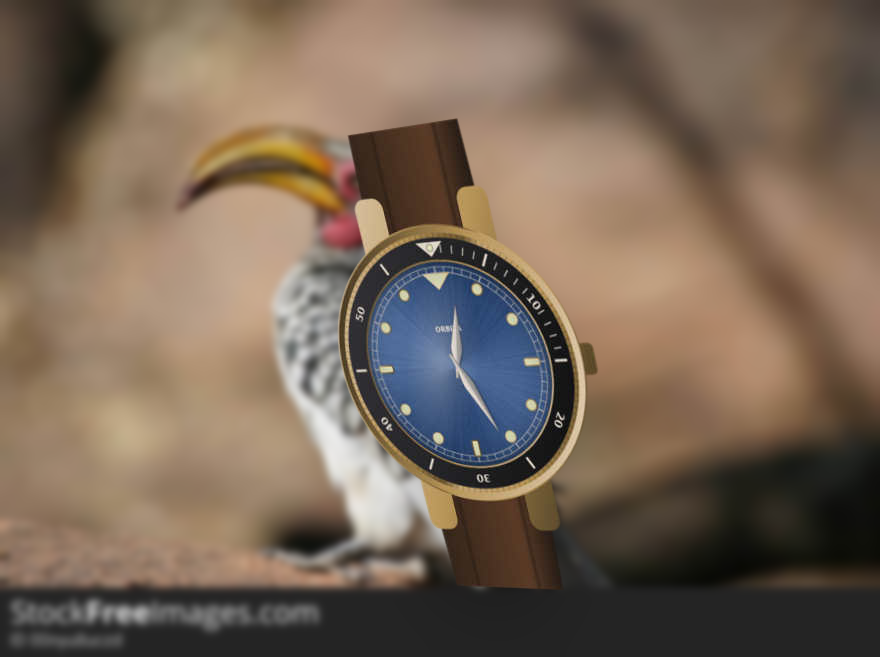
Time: 12h26
